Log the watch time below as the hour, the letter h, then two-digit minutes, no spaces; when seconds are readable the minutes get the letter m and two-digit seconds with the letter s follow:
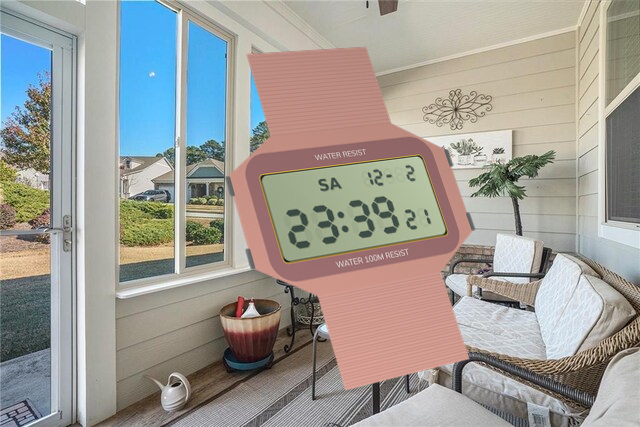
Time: 23h39m21s
